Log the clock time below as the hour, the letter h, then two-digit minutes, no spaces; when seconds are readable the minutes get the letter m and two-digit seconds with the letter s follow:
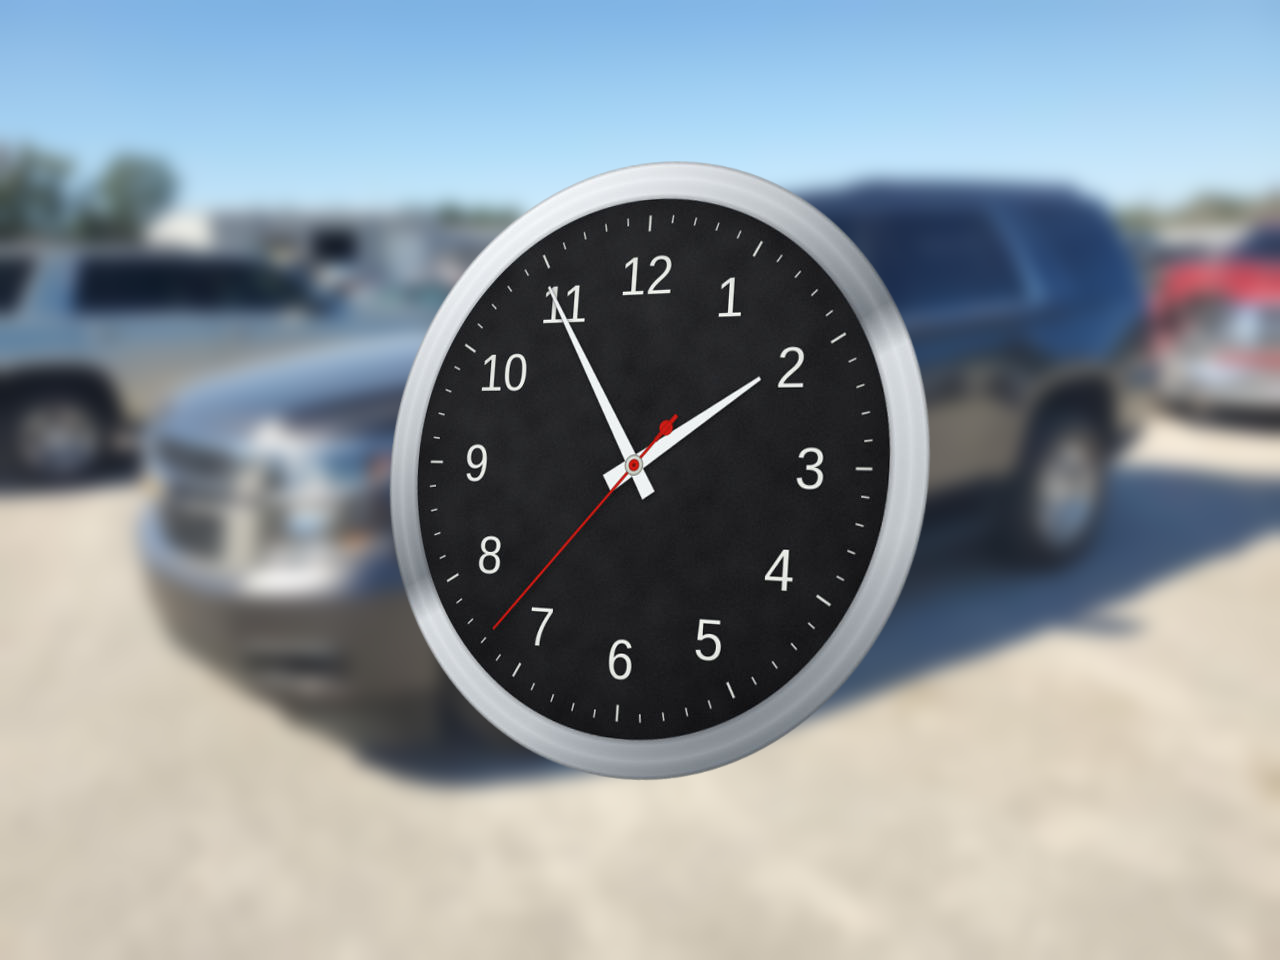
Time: 1h54m37s
